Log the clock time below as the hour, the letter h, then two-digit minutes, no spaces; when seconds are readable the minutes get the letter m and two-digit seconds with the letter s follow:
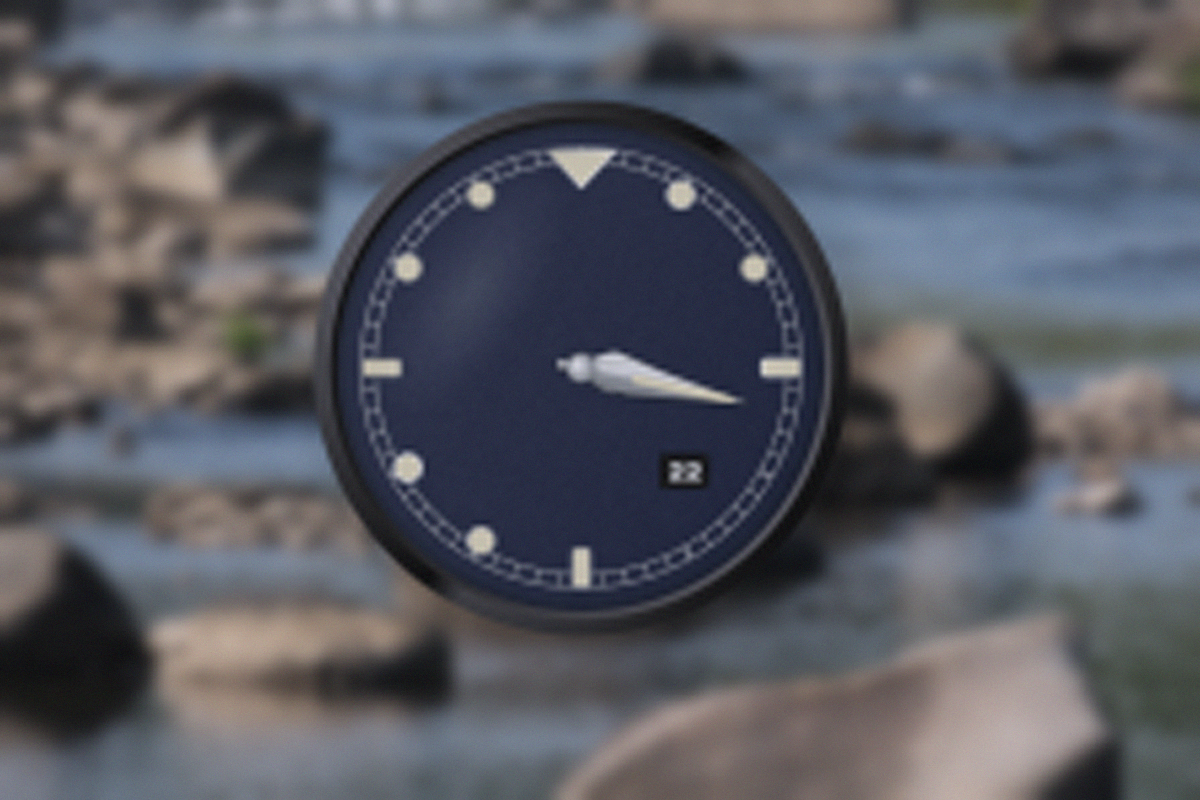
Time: 3h17
